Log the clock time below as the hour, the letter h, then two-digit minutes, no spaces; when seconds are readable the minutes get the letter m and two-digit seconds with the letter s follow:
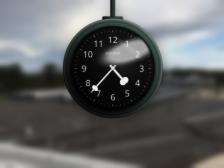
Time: 4h37
